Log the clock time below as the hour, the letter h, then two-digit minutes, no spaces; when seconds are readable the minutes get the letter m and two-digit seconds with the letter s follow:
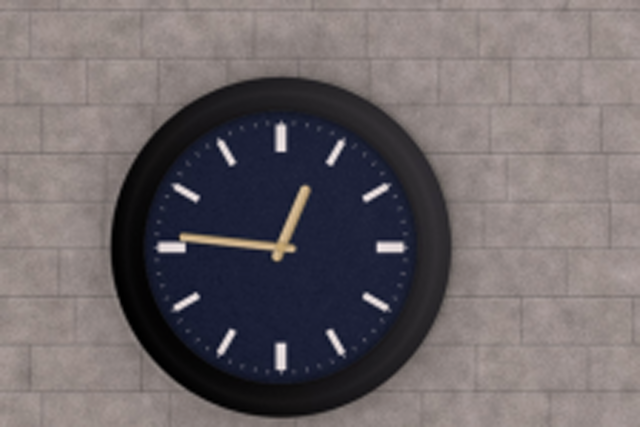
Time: 12h46
